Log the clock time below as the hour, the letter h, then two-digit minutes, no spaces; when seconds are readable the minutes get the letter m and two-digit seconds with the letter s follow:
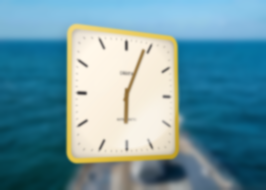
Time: 6h04
